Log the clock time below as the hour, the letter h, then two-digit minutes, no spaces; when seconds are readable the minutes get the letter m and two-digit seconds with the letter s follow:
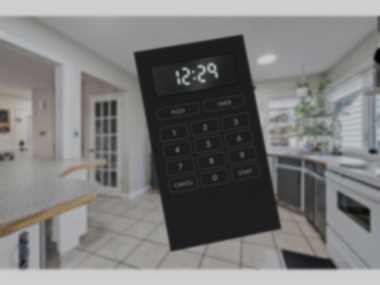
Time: 12h29
